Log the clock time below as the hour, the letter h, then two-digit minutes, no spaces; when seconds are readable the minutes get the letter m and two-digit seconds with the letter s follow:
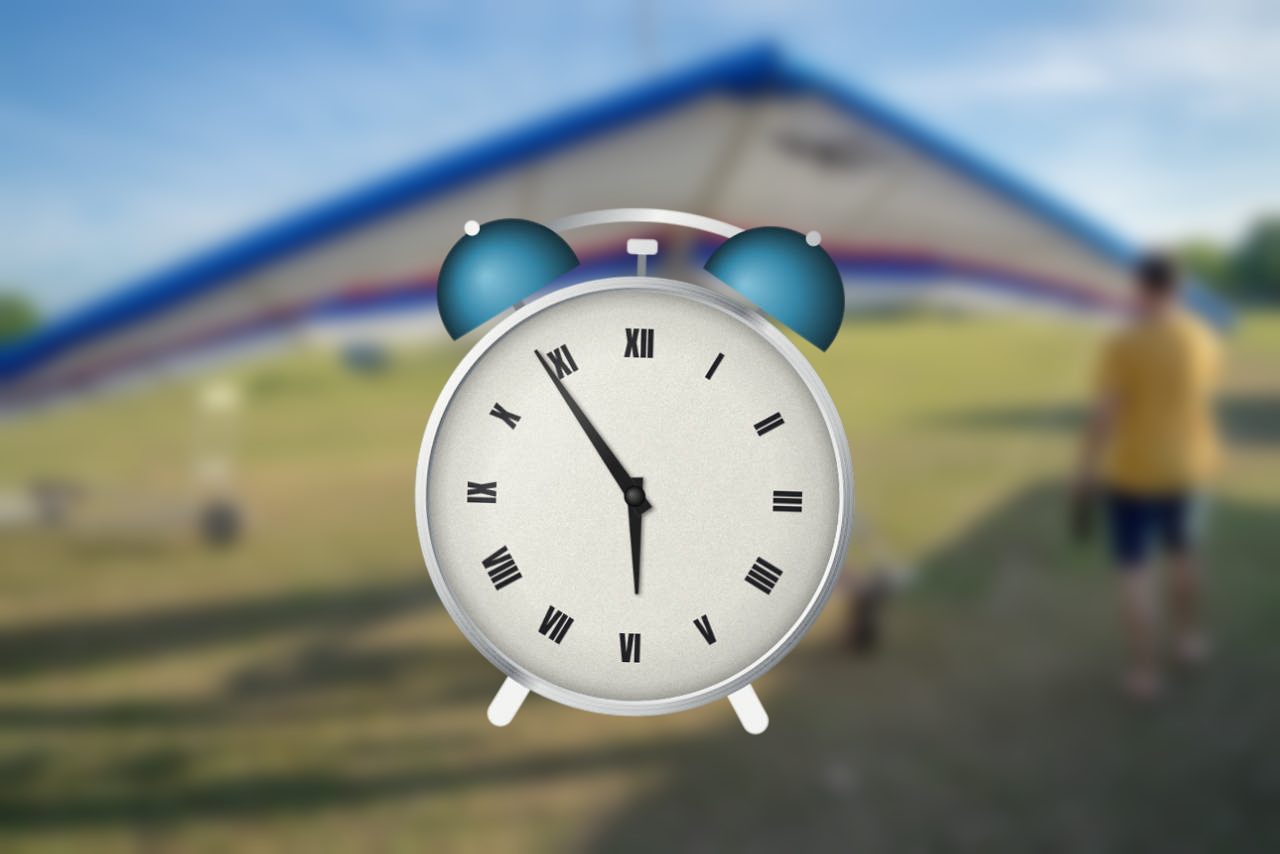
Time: 5h54
